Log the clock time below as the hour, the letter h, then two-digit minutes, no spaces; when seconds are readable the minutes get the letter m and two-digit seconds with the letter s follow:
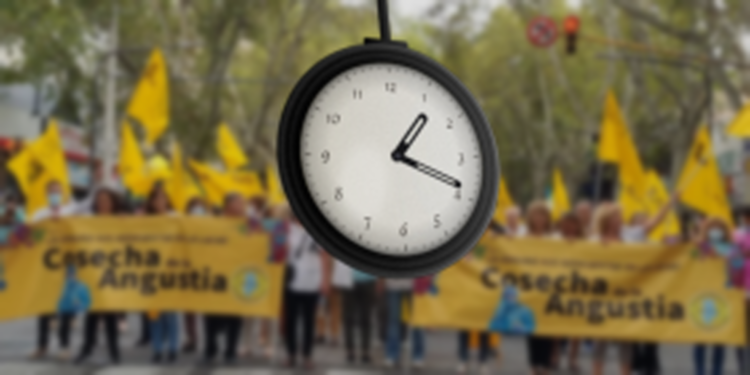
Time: 1h19
